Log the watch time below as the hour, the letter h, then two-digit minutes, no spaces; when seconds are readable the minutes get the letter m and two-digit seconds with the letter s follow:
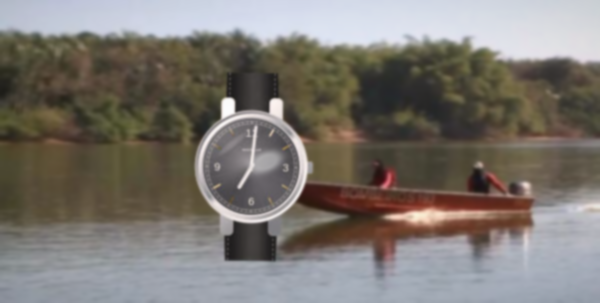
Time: 7h01
